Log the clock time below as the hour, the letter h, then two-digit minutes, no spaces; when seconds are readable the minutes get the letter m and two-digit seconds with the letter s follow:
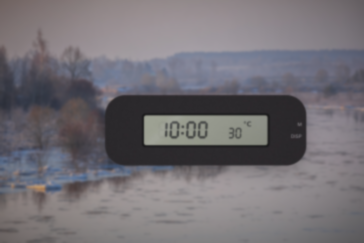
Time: 10h00
